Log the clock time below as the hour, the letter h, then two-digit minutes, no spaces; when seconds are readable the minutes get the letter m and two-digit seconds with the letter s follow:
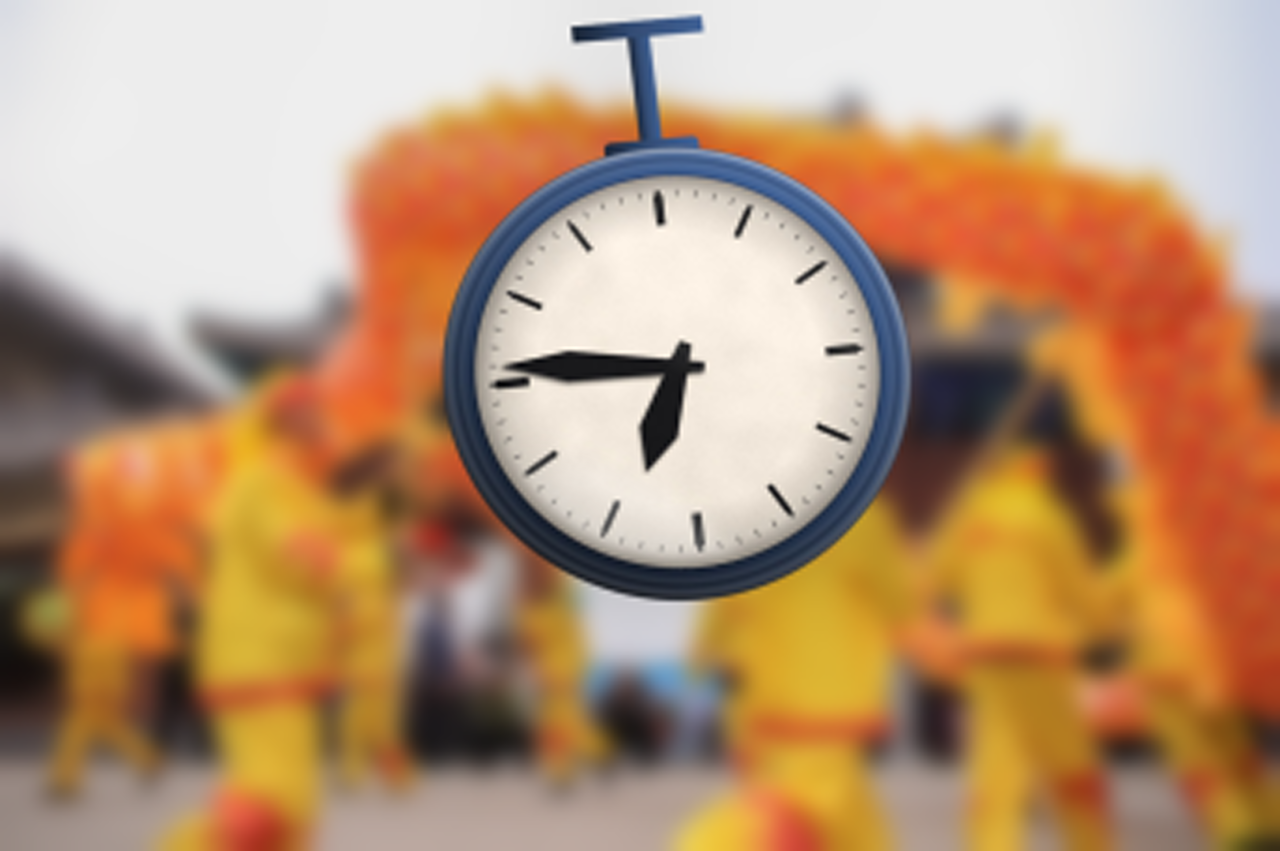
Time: 6h46
